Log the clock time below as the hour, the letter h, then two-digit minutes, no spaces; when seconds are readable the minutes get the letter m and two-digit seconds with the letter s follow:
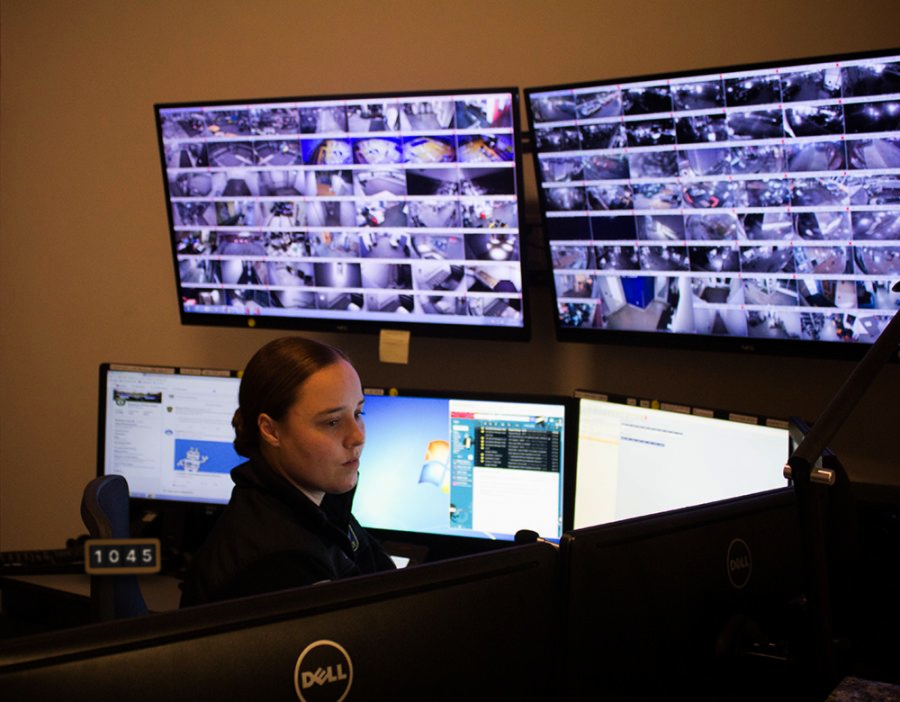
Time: 10h45
